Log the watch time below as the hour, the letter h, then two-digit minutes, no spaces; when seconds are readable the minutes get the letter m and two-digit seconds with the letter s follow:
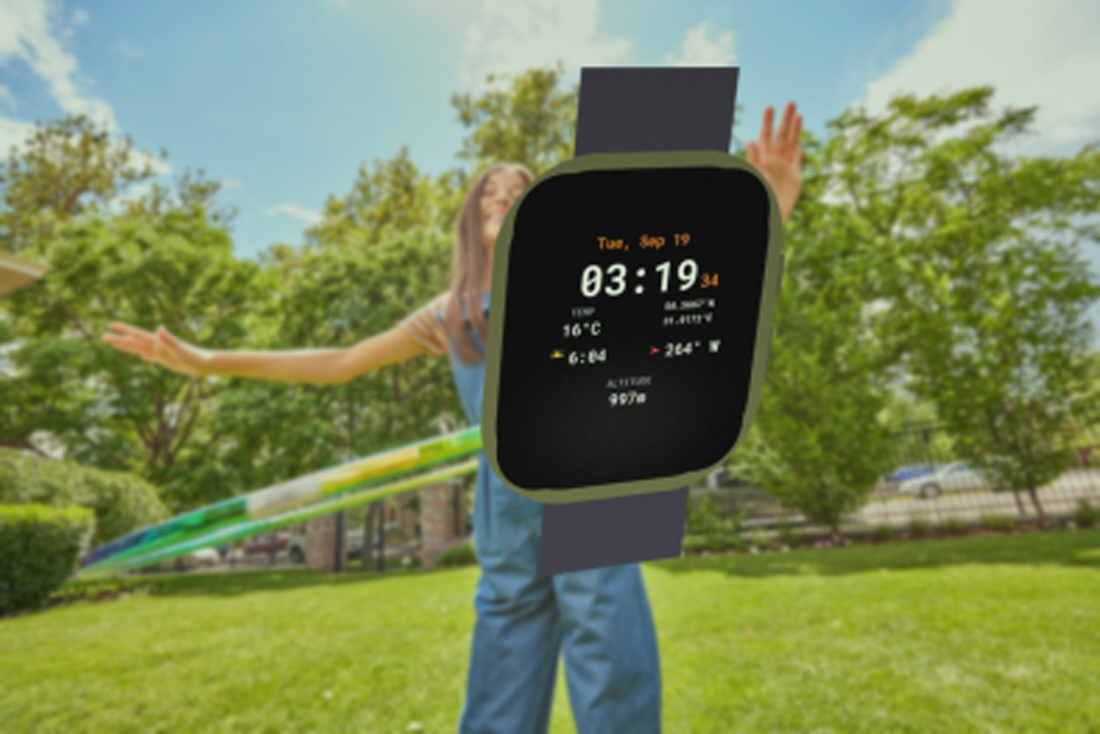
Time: 3h19
